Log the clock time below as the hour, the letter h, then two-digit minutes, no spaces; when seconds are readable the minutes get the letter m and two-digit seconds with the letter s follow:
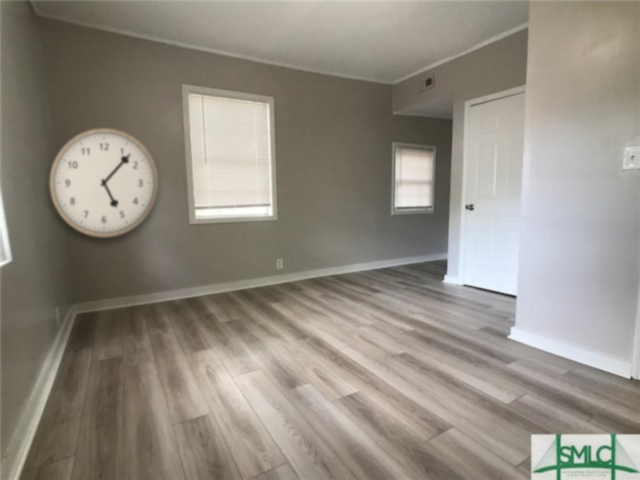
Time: 5h07
